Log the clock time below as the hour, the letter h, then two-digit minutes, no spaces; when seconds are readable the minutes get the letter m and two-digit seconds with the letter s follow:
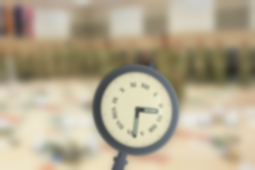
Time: 2h28
